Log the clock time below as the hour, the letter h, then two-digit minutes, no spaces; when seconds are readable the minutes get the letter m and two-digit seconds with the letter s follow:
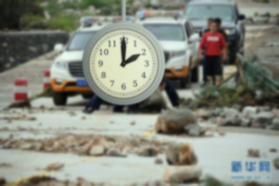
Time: 2h00
